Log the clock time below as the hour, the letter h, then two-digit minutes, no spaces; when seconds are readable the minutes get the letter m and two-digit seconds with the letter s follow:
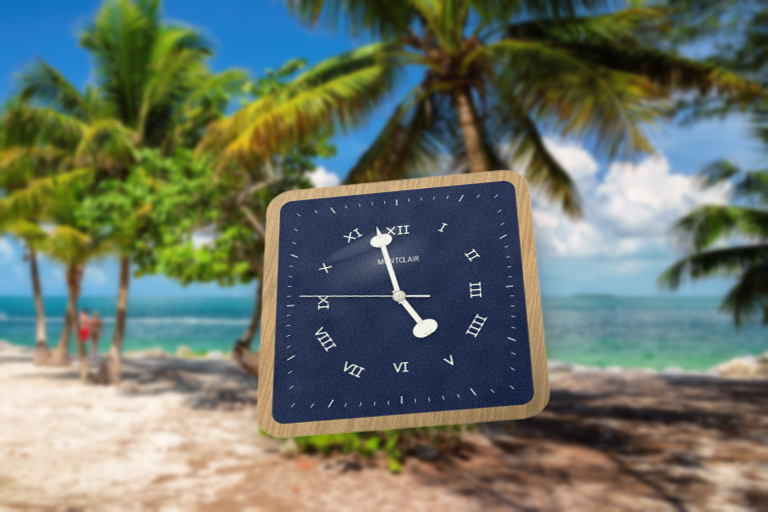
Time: 4h57m46s
